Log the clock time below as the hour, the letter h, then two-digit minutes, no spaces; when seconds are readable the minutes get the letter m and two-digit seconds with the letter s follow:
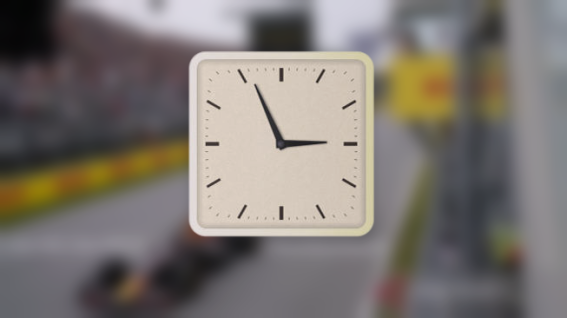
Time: 2h56
